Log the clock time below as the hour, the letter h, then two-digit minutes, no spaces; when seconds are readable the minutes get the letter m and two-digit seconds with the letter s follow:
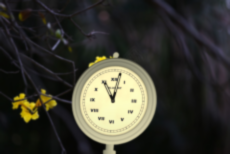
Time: 11h02
